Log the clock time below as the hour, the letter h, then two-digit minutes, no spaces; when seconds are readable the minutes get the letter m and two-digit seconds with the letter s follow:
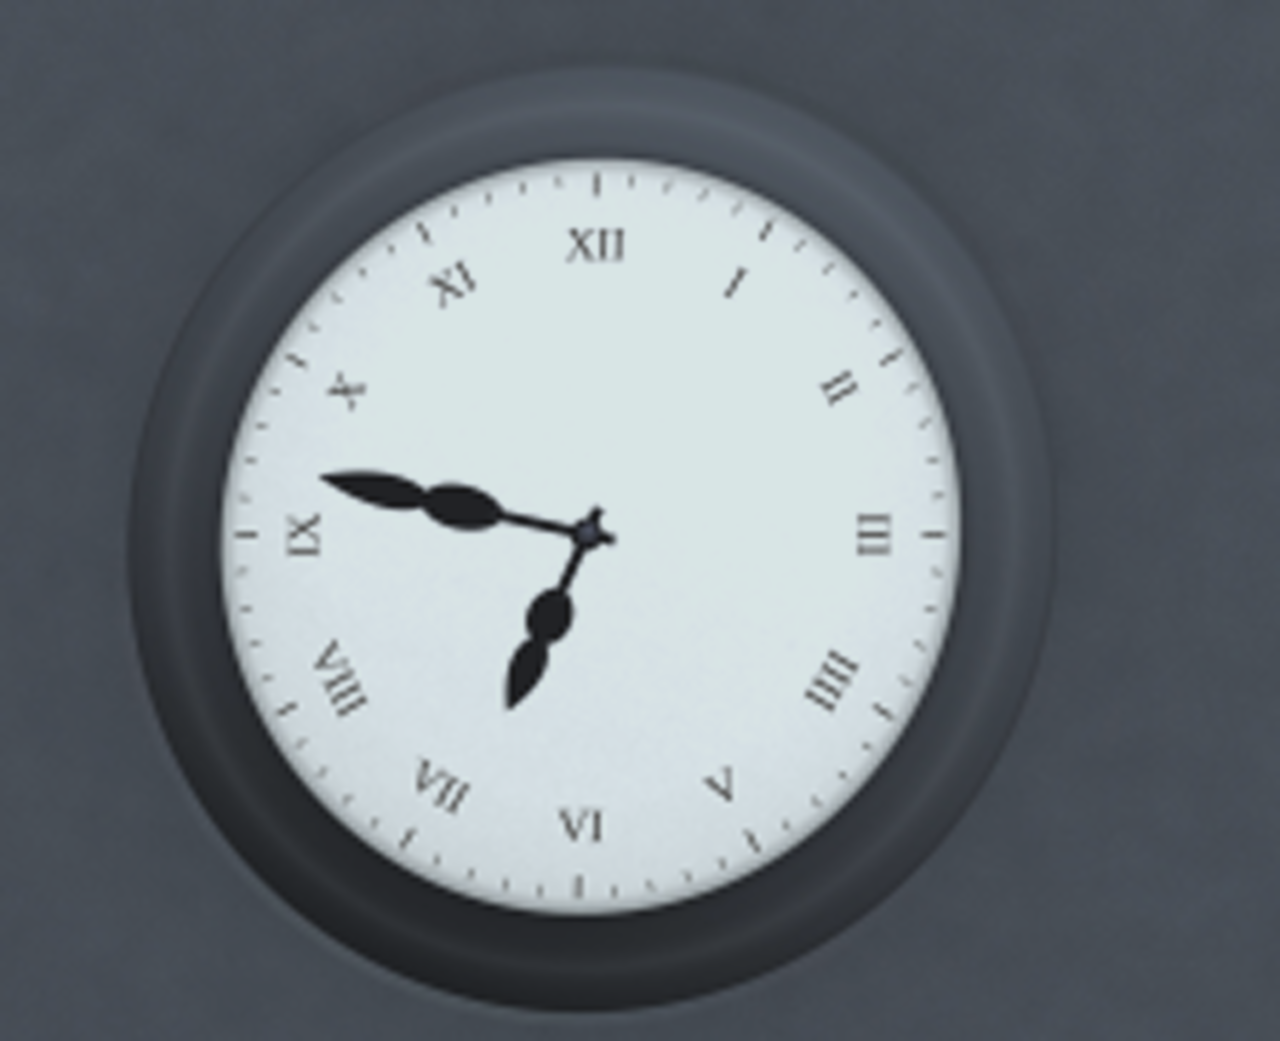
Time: 6h47
